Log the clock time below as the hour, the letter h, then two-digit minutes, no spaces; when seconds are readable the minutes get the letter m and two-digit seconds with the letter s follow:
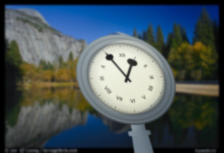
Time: 12h55
